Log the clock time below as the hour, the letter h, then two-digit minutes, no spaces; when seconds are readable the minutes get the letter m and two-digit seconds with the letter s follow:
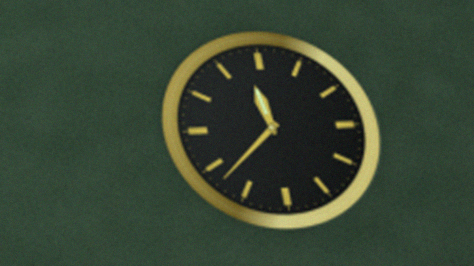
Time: 11h38
